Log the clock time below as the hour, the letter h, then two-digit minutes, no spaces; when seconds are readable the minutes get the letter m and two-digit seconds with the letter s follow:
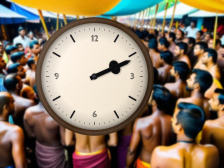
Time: 2h11
